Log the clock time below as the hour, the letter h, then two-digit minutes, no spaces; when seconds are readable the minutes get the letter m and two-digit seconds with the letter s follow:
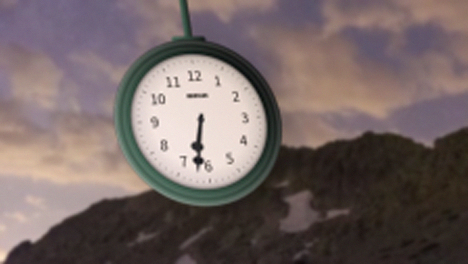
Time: 6h32
